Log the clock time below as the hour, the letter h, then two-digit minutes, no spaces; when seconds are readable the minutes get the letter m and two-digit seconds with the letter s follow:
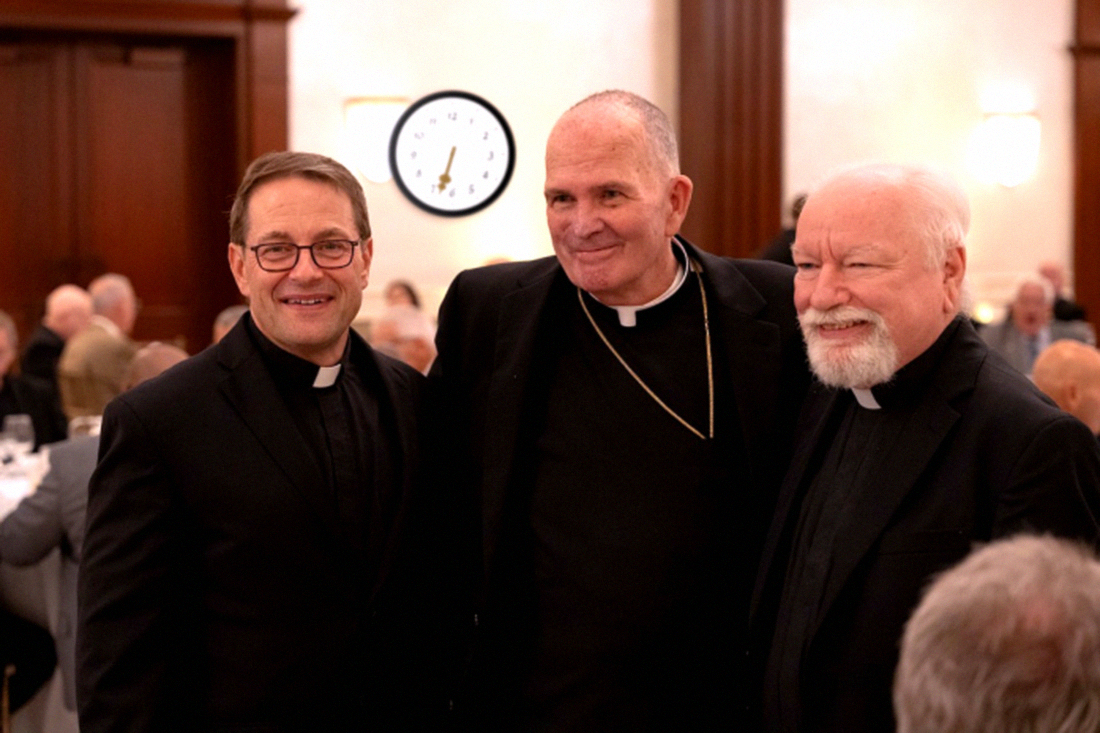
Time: 6h33
